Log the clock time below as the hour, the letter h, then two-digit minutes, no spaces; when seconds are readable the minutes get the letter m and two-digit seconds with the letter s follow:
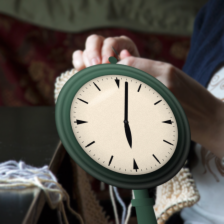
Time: 6h02
